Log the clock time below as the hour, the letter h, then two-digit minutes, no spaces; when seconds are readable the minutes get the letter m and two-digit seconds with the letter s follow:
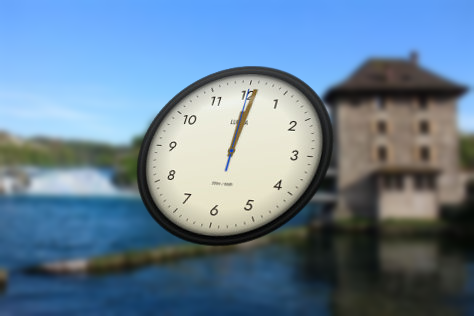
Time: 12h01m00s
